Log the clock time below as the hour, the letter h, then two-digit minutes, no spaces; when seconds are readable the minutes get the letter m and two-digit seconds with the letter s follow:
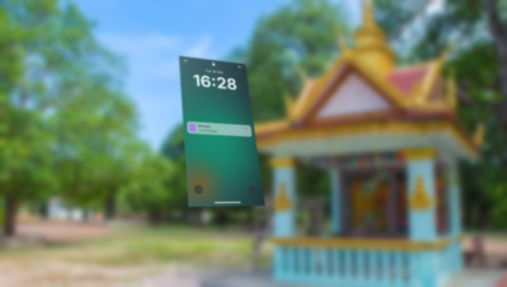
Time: 16h28
